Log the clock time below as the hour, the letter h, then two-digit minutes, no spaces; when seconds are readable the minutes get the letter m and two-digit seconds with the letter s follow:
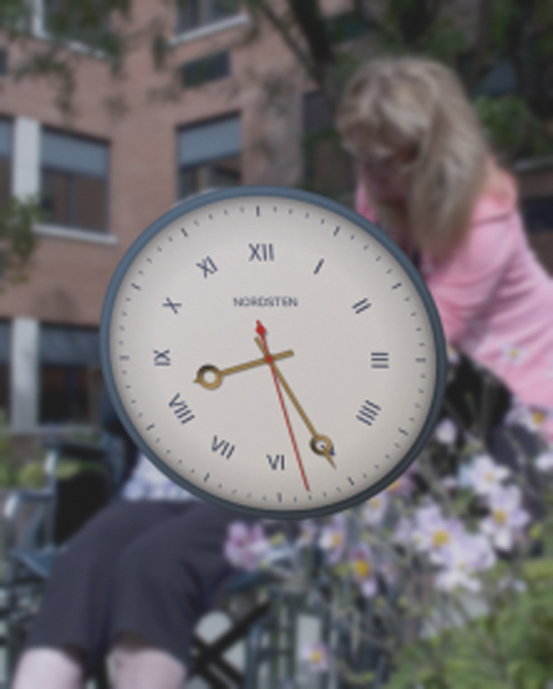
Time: 8h25m28s
